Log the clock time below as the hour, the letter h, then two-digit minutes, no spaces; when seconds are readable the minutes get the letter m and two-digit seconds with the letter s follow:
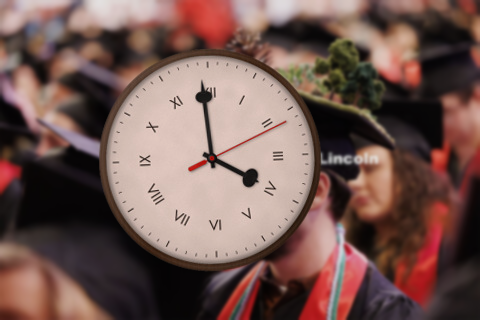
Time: 3h59m11s
